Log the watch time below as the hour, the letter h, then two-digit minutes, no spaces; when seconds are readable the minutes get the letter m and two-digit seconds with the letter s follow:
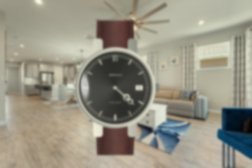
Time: 4h22
